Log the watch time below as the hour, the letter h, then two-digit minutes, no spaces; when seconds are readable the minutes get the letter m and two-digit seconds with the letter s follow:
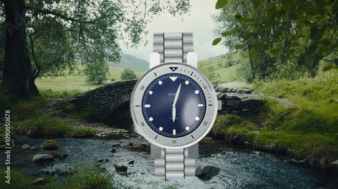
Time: 6h03
